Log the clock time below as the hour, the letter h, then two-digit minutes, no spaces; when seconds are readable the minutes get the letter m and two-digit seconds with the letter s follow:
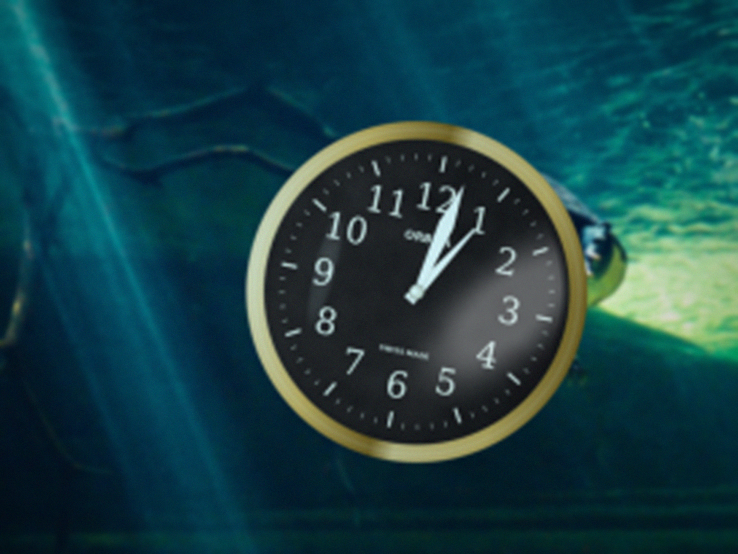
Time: 1h02
